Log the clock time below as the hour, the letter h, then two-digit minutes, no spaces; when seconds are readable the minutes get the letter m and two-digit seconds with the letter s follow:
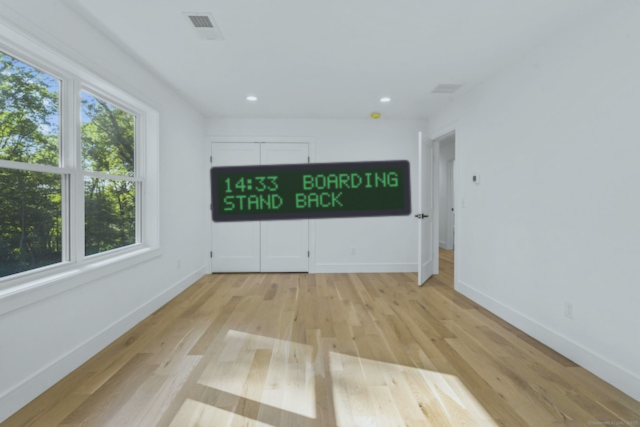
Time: 14h33
